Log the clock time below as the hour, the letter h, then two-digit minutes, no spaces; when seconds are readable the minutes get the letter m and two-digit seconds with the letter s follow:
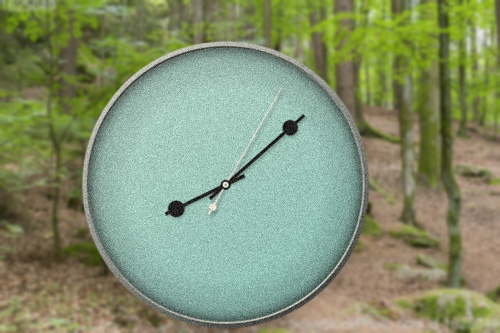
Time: 8h08m05s
